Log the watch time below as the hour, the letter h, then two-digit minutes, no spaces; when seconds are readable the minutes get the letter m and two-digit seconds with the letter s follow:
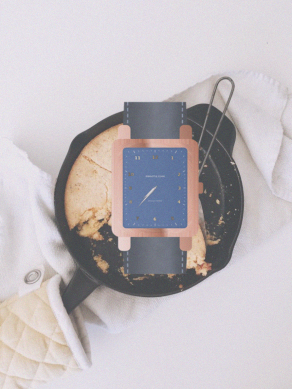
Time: 7h37
